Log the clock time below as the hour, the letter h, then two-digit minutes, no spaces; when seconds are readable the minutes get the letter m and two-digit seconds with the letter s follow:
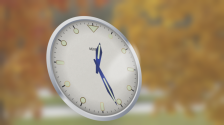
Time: 12h26
